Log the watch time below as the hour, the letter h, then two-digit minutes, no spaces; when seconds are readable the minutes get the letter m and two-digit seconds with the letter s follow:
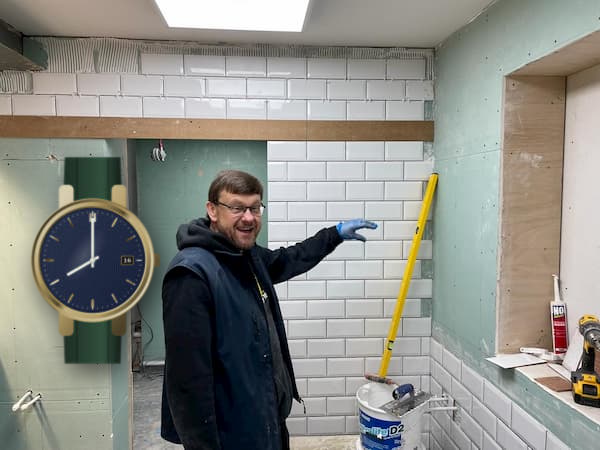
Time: 8h00
